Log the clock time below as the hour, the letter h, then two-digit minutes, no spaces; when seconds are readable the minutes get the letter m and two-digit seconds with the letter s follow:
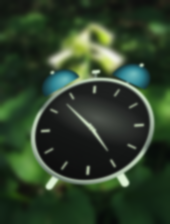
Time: 4h53
